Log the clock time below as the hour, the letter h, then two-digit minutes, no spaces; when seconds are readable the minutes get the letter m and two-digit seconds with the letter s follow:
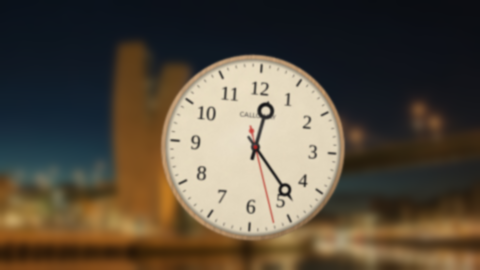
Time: 12h23m27s
